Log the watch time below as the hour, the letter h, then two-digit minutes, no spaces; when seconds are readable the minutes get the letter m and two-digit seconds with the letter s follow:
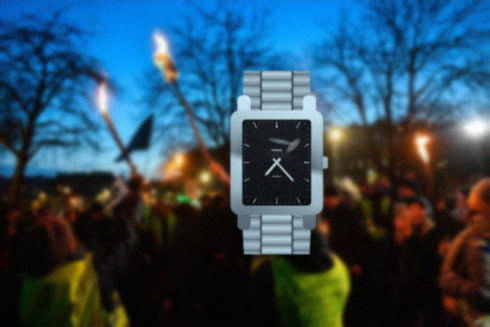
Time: 7h23
